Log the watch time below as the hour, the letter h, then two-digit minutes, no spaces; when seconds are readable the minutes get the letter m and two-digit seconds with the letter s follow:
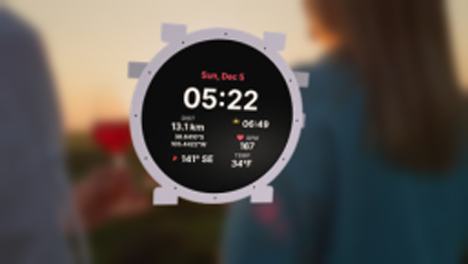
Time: 5h22
